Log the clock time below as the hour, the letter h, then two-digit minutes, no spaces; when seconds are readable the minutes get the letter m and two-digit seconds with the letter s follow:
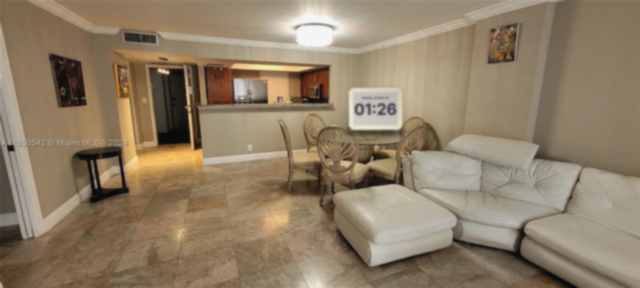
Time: 1h26
